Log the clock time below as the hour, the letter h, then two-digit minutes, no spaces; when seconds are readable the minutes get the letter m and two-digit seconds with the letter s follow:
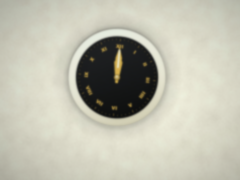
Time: 12h00
